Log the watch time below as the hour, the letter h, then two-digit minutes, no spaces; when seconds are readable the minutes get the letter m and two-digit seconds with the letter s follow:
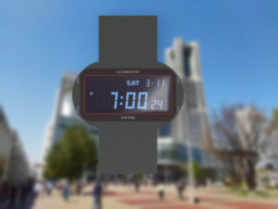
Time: 7h00
